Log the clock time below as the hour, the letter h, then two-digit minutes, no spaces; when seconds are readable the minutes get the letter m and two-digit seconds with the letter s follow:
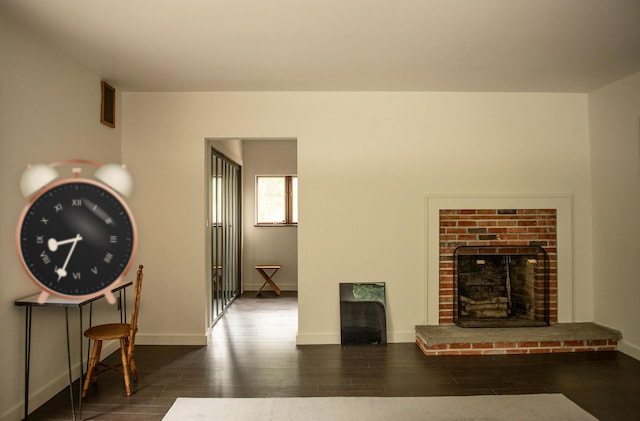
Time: 8h34
